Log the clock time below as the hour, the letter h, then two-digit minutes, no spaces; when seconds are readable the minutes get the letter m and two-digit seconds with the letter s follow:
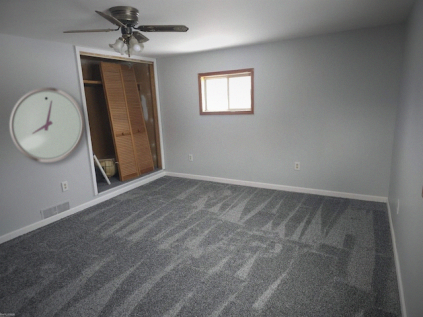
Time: 8h02
